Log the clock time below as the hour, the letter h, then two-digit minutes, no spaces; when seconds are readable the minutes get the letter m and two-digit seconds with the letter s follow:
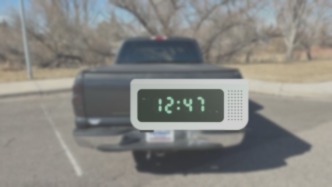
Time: 12h47
